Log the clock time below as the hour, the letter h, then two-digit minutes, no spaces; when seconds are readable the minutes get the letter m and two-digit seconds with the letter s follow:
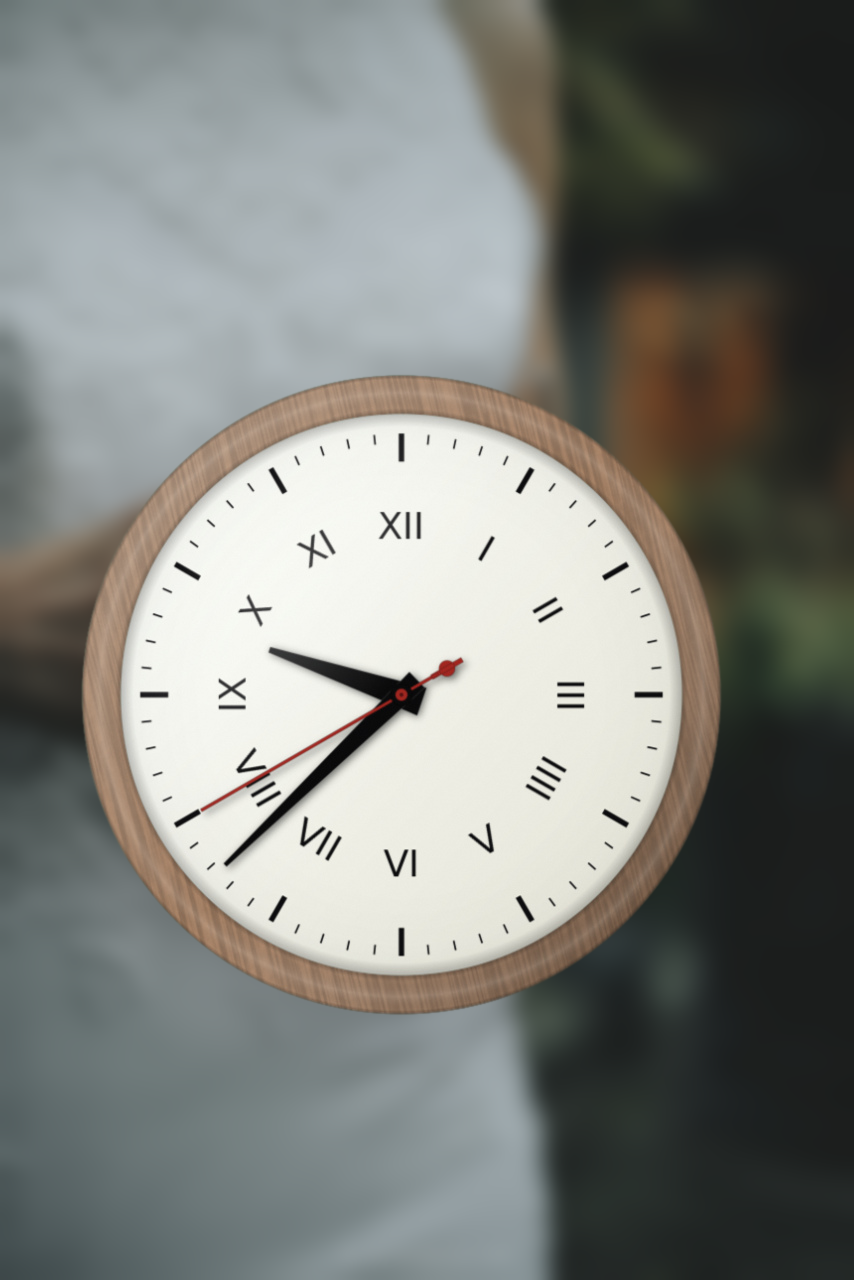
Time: 9h37m40s
